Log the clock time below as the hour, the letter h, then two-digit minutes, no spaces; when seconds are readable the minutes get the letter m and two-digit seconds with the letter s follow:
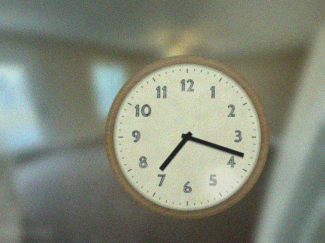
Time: 7h18
